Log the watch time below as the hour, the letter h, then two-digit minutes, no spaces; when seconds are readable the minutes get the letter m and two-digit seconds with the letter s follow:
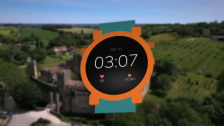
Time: 3h07
